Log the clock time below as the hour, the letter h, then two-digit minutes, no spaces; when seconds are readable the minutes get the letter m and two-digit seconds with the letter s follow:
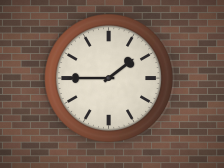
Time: 1h45
